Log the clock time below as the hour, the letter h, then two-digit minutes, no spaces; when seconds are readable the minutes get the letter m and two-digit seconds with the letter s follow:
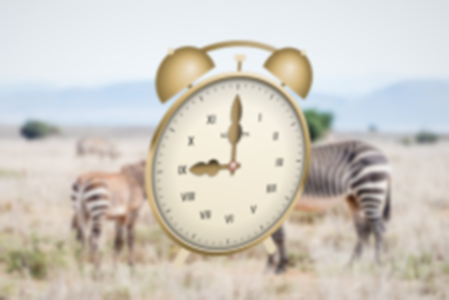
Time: 9h00
